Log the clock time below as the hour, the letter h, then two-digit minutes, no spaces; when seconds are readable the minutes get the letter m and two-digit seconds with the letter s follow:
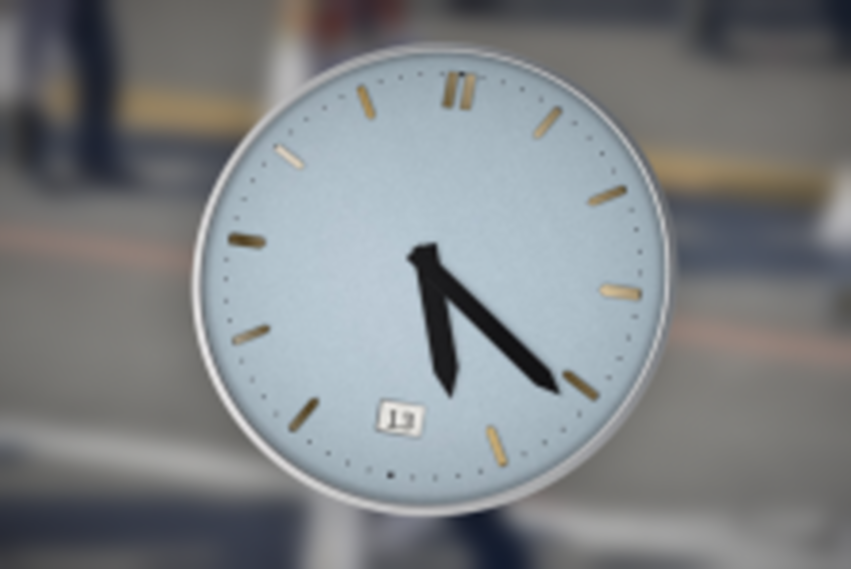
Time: 5h21
